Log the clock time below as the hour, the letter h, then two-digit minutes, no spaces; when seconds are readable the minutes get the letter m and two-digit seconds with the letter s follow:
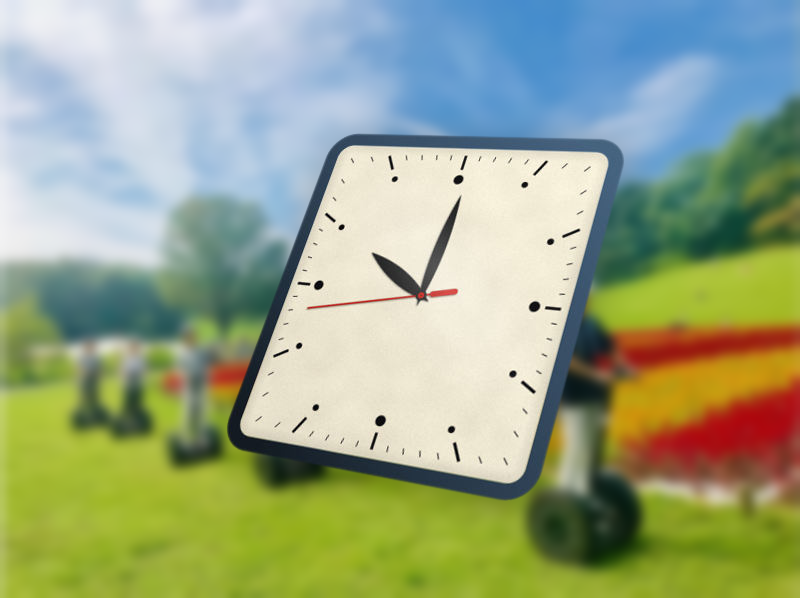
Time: 10h00m43s
